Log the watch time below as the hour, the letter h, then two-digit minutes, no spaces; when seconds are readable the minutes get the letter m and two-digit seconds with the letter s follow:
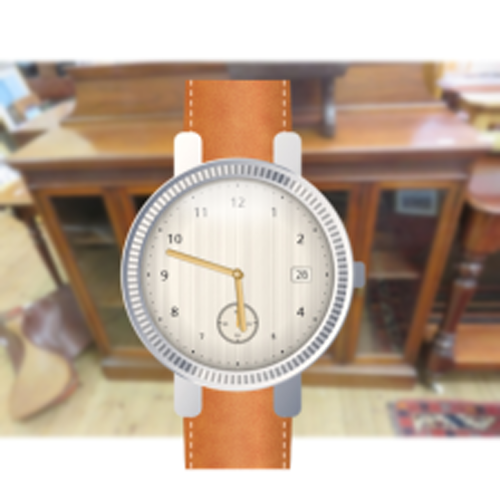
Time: 5h48
